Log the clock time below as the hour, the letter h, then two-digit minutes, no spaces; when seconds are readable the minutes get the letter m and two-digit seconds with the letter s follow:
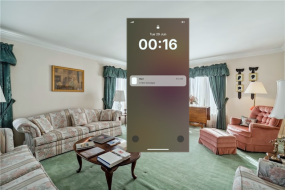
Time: 0h16
